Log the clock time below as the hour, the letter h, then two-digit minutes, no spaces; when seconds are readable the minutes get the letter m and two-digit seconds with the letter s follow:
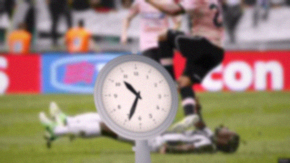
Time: 10h34
